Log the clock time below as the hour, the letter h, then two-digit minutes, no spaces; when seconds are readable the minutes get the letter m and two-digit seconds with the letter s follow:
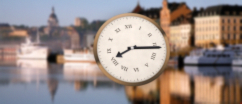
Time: 8h16
